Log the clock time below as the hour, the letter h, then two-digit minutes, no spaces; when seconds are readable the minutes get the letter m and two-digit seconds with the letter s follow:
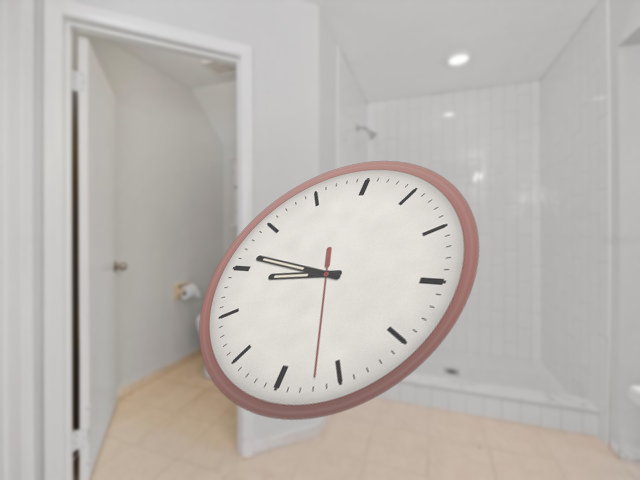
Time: 8h46m27s
